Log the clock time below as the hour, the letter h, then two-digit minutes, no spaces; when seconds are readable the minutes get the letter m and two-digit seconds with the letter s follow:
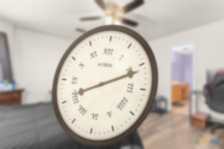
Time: 8h11
